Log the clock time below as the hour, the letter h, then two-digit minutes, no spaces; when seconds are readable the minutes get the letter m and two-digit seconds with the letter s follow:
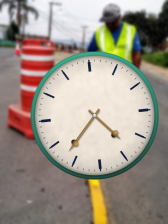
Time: 4h37
